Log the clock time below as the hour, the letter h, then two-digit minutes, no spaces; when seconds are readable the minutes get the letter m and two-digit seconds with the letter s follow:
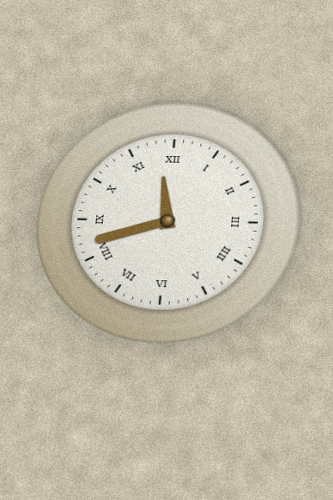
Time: 11h42
